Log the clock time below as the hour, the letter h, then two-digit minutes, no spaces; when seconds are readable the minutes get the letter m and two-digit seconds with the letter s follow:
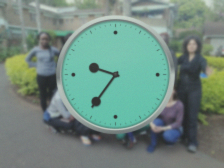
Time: 9h36
